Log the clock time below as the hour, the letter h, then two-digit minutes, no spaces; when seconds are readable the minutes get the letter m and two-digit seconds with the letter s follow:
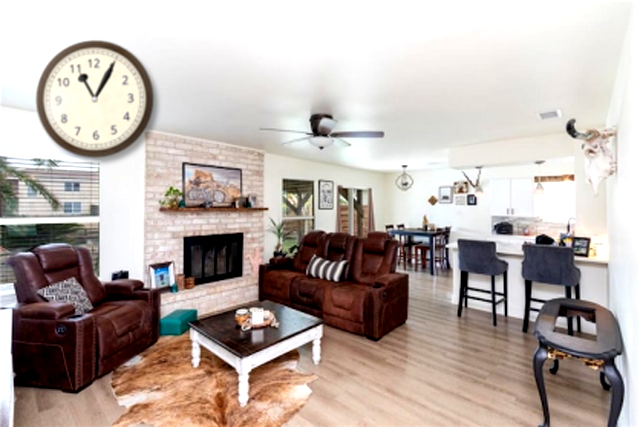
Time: 11h05
